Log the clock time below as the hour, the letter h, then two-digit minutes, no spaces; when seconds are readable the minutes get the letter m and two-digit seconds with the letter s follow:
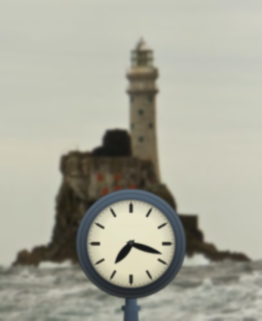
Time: 7h18
